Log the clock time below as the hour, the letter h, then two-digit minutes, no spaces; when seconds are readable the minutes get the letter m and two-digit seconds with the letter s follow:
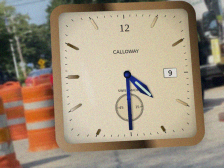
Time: 4h30
